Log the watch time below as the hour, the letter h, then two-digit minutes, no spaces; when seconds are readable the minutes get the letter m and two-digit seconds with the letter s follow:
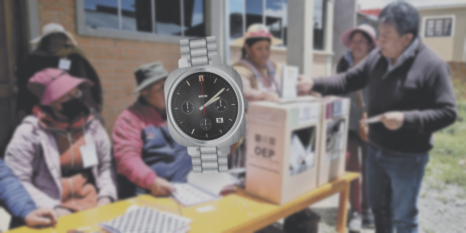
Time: 2h09
